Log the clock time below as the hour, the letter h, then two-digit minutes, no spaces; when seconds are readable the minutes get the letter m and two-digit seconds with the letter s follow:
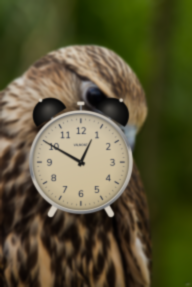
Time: 12h50
